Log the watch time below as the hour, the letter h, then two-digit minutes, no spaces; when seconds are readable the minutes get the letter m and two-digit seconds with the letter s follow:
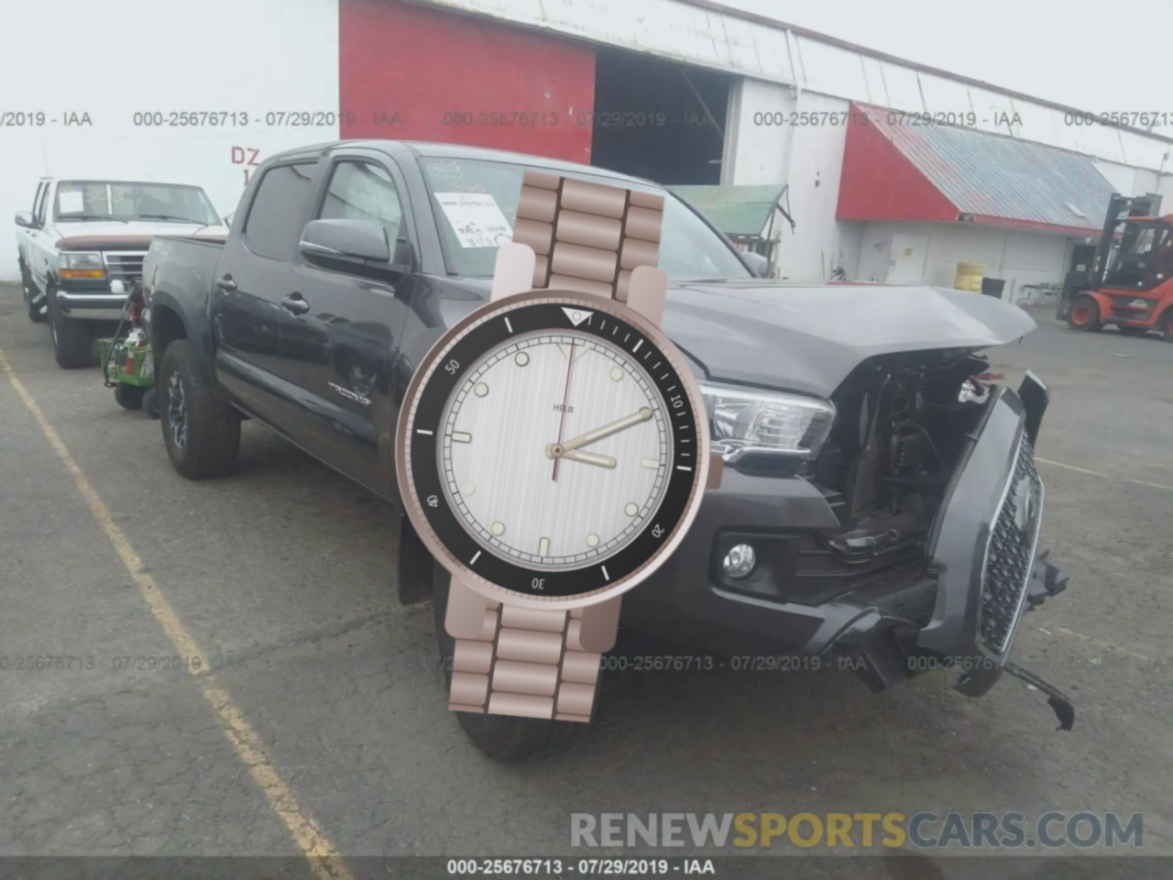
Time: 3h10m00s
